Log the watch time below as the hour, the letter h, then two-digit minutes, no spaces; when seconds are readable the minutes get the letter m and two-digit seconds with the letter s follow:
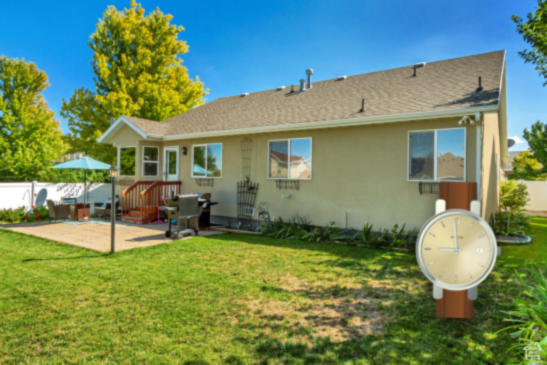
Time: 8h59
